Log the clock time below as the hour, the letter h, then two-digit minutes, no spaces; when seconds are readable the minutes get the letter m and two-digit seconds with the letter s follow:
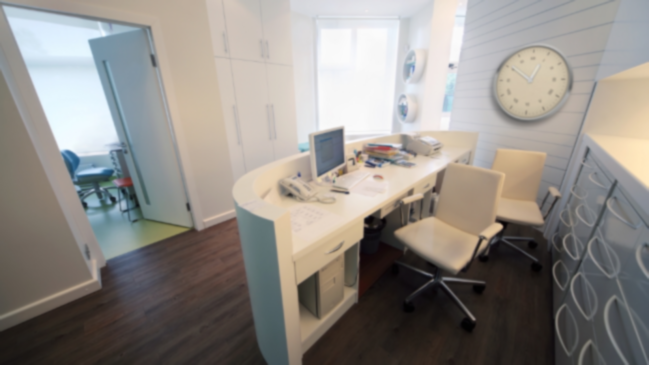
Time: 12h51
